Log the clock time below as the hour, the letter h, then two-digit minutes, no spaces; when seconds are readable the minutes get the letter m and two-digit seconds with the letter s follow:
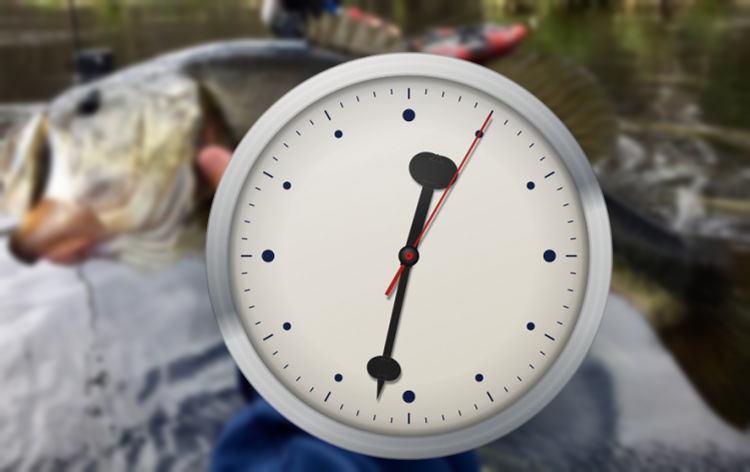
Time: 12h32m05s
